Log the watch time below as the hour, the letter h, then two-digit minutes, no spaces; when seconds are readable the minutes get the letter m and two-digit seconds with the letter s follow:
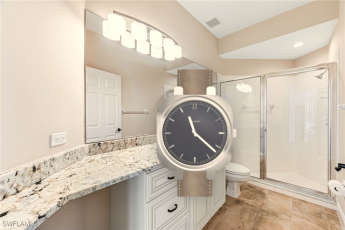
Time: 11h22
